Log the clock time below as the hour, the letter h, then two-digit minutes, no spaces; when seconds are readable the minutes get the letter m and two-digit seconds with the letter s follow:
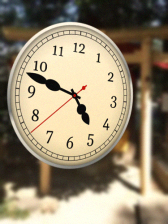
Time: 4h47m38s
